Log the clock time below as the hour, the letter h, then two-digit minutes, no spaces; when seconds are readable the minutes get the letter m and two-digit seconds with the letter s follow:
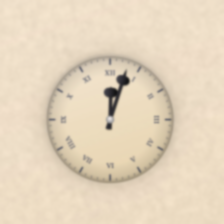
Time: 12h03
